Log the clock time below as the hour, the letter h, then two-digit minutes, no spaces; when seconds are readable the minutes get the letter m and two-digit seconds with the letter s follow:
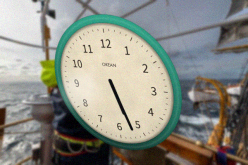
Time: 5h27
